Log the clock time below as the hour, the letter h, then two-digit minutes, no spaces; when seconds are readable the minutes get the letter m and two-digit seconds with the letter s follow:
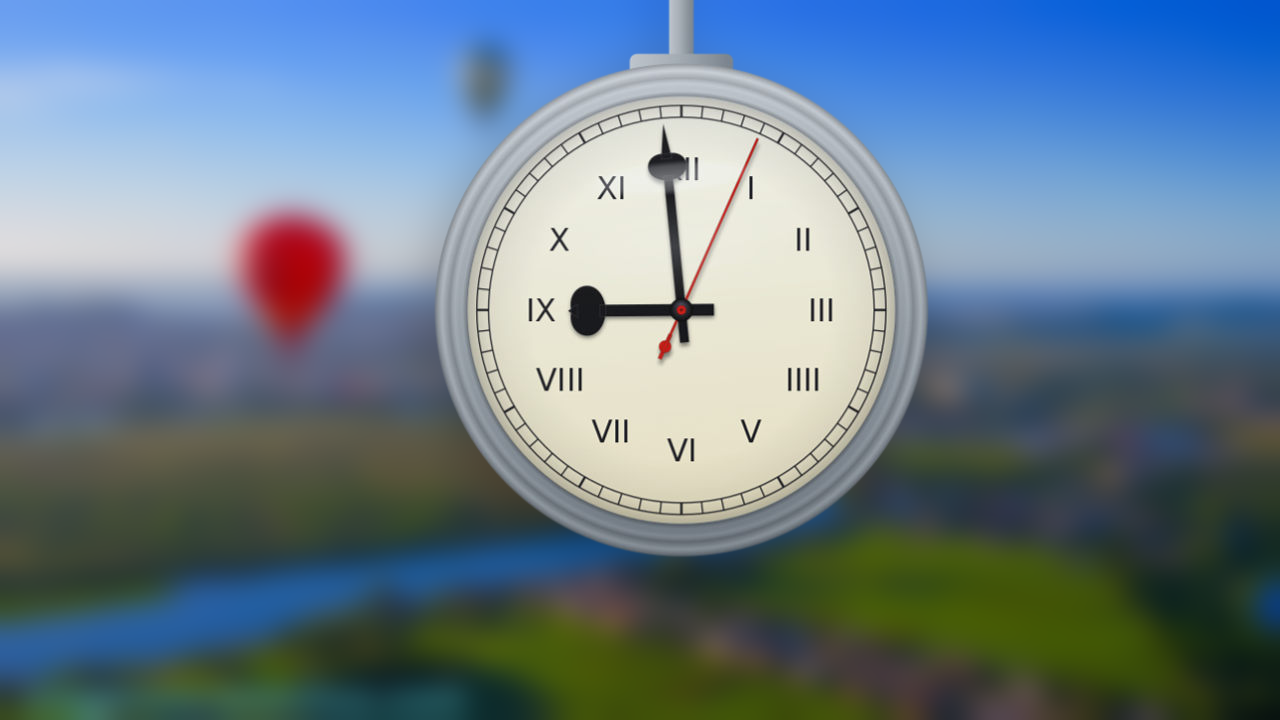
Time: 8h59m04s
